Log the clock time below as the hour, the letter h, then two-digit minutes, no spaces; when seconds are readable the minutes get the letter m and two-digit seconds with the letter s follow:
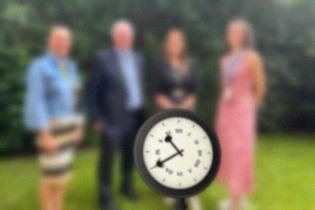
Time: 10h40
